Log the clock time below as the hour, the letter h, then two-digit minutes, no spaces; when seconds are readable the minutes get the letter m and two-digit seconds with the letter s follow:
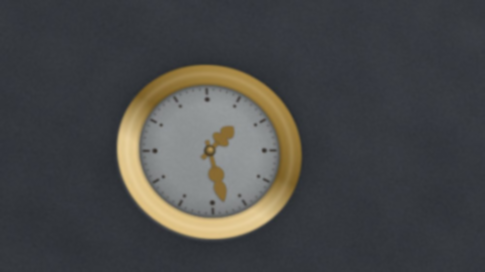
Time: 1h28
